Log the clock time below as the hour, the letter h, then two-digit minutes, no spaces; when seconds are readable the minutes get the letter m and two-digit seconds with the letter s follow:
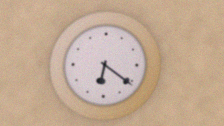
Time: 6h21
